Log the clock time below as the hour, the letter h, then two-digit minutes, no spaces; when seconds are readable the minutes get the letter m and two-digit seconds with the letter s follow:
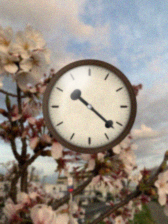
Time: 10h22
